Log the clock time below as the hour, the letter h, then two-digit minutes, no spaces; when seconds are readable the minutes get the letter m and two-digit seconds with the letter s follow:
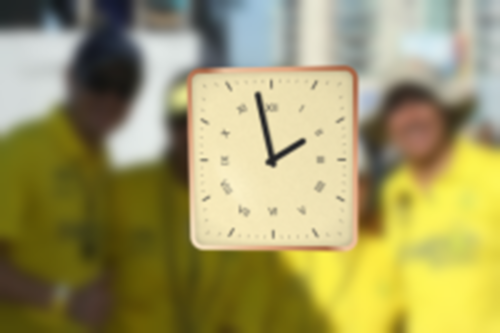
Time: 1h58
